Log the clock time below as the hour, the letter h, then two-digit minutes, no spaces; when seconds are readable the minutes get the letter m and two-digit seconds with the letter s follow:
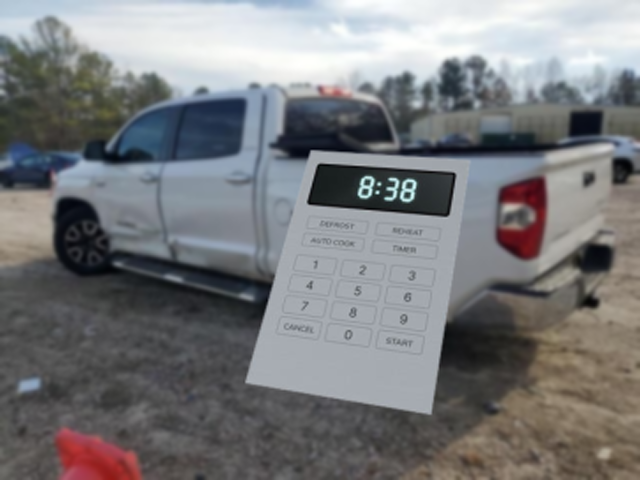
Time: 8h38
